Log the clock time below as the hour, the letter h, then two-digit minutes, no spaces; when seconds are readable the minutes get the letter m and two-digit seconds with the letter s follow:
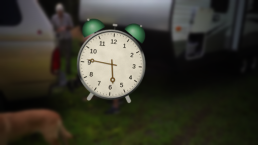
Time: 5h46
